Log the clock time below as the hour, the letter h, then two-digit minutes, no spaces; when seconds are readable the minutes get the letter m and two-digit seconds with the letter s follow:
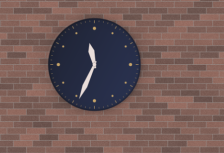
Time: 11h34
